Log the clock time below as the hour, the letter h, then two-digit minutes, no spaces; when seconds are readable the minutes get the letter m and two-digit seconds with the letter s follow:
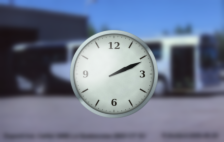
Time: 2h11
